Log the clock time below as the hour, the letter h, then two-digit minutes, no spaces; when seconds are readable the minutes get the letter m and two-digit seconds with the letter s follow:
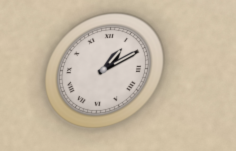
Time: 1h10
